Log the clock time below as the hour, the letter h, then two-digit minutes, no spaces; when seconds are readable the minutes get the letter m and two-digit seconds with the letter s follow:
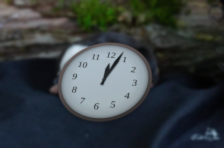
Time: 12h03
